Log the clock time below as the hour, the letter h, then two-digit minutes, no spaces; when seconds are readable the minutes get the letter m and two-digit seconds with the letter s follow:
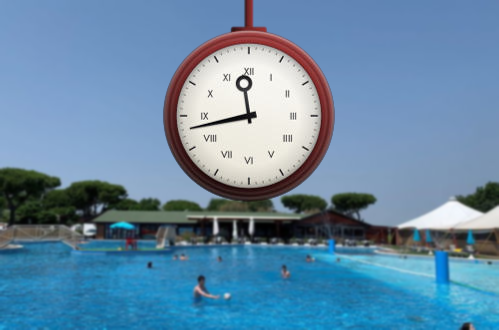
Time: 11h43
